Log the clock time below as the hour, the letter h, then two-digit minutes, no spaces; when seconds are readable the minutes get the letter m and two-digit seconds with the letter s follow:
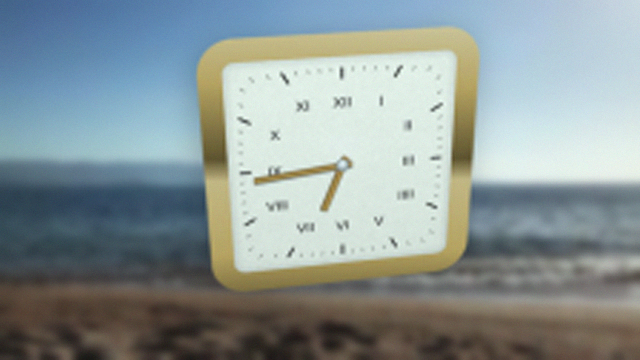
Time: 6h44
